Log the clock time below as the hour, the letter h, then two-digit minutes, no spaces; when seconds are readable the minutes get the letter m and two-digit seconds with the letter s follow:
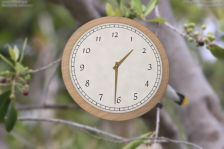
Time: 1h31
